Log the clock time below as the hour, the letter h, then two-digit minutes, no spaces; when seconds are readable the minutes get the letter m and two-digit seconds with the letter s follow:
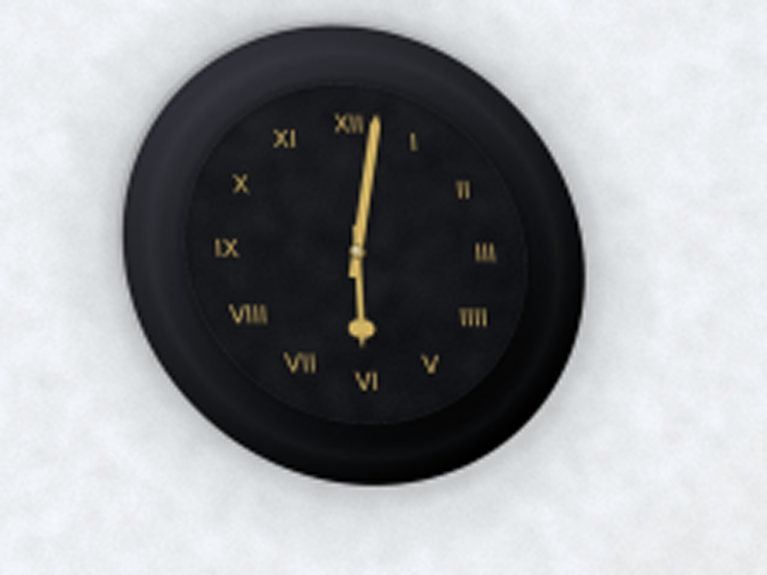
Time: 6h02
